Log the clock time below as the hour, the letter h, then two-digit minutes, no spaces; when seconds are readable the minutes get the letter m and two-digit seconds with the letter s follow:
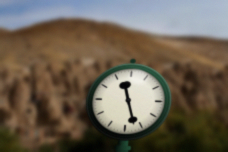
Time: 11h27
